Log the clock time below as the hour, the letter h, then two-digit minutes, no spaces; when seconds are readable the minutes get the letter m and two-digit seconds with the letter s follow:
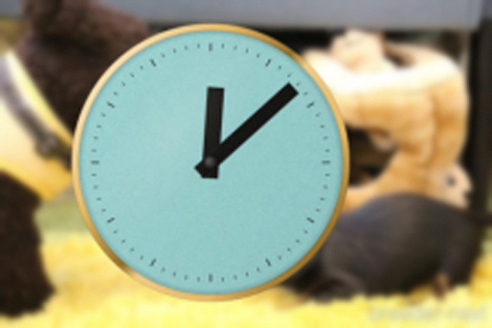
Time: 12h08
